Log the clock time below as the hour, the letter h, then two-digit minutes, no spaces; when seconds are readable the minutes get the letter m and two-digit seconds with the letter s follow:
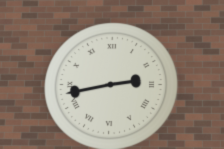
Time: 2h43
